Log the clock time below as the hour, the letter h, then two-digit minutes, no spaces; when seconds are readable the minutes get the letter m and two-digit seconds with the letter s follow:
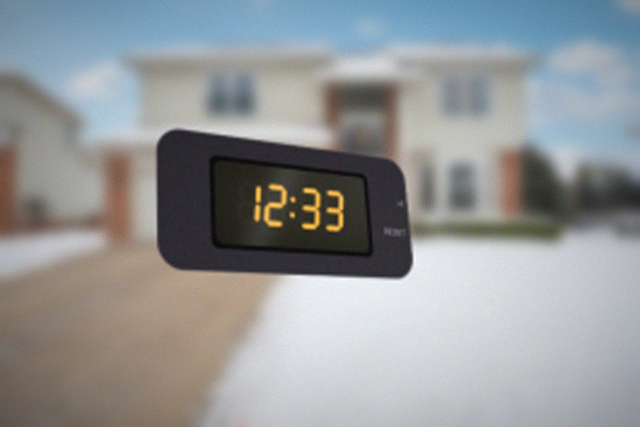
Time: 12h33
